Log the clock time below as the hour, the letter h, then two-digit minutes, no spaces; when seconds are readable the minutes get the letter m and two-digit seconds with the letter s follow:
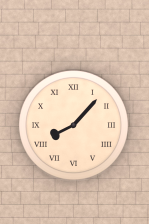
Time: 8h07
